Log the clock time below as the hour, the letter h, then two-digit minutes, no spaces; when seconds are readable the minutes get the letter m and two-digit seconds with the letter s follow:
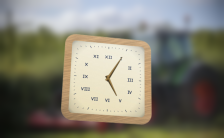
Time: 5h05
